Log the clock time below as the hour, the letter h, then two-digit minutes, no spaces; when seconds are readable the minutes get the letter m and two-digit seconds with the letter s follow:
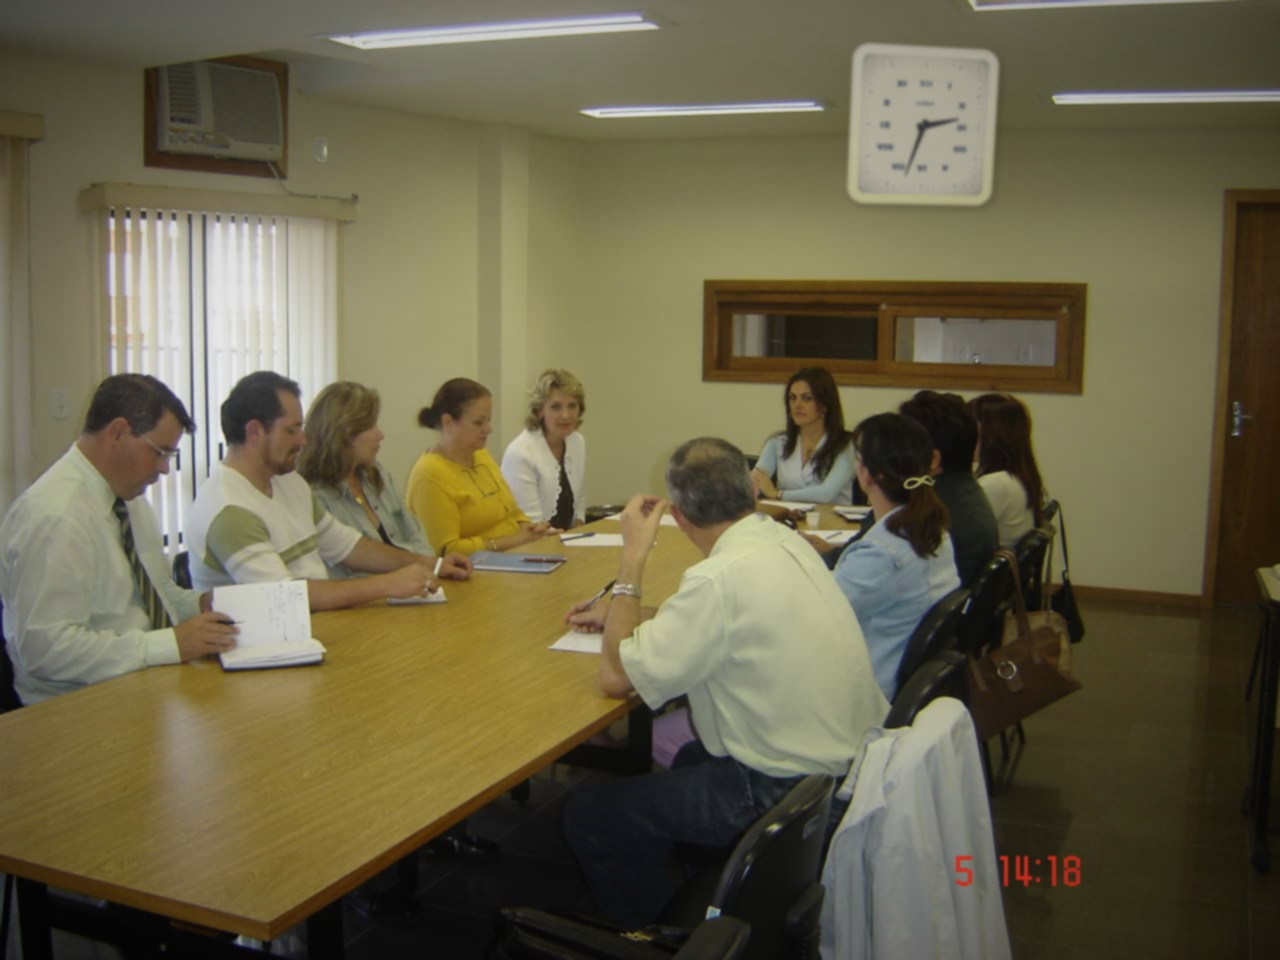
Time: 2h33
